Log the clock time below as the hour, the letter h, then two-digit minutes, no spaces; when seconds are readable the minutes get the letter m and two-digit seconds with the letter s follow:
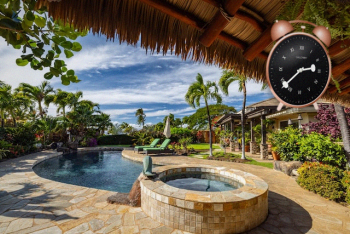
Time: 2h38
